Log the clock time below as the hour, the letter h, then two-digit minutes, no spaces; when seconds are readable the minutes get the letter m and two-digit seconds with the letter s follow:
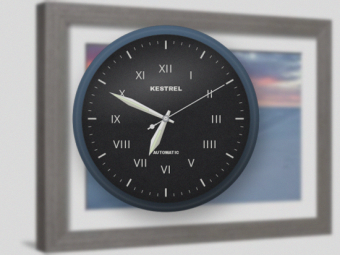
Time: 6h49m10s
